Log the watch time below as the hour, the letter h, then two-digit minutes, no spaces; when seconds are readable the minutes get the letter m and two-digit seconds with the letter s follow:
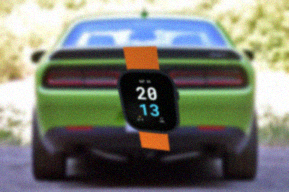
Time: 20h13
